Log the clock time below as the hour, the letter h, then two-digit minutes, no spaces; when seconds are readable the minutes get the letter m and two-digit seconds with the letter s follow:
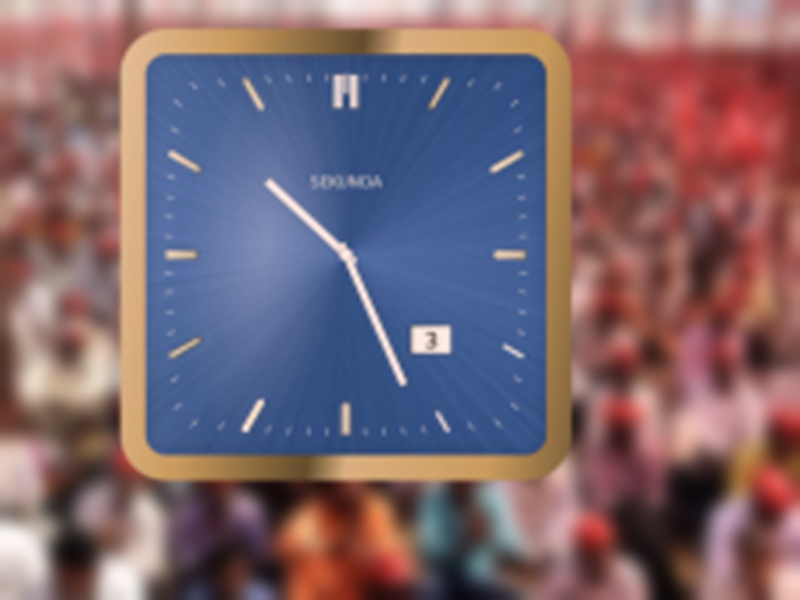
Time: 10h26
